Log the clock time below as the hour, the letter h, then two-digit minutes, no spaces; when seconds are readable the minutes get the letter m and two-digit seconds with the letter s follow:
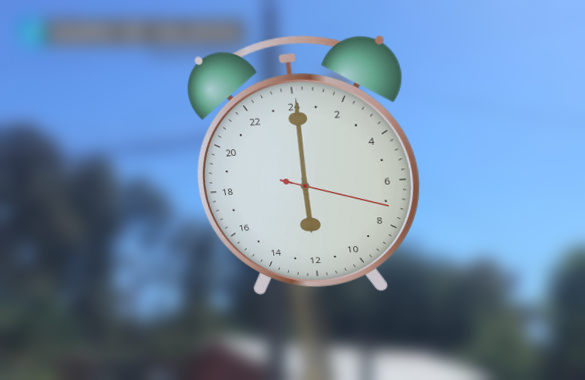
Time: 12h00m18s
